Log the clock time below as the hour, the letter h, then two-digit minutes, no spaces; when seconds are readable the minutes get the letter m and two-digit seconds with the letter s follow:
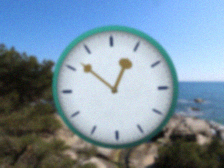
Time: 12h52
